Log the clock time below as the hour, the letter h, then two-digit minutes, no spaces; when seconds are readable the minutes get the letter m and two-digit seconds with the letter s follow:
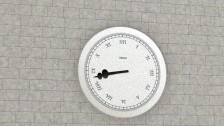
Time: 8h43
